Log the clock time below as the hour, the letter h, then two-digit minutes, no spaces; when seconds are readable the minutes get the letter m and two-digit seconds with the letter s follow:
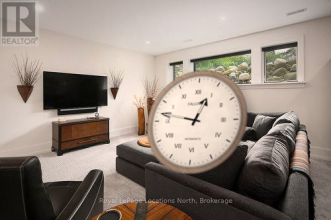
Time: 12h47
